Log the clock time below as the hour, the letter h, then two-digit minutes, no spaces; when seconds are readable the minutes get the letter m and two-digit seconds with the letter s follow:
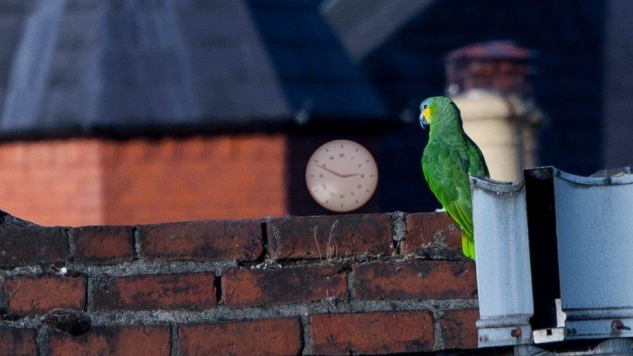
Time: 2h49
